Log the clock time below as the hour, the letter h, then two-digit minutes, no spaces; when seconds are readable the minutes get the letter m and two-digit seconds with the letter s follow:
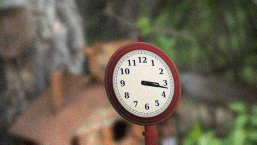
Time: 3h17
